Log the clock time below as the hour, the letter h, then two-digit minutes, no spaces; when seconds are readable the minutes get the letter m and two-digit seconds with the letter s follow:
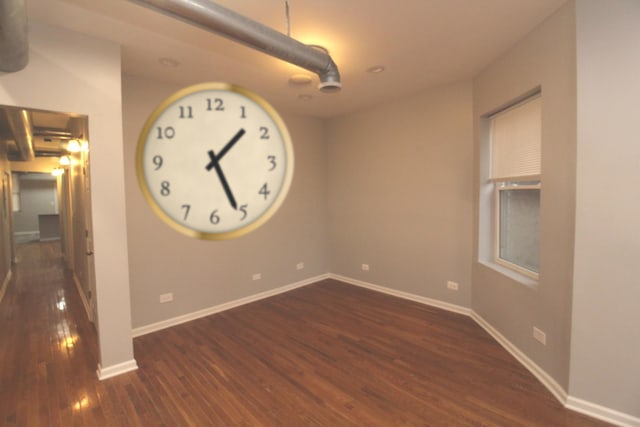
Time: 1h26
